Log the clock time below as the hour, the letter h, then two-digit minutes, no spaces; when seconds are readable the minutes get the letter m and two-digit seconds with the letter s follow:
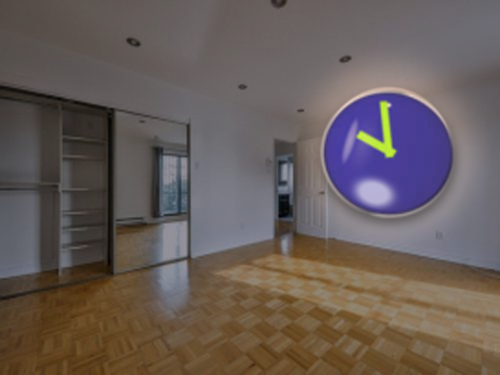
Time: 9h59
